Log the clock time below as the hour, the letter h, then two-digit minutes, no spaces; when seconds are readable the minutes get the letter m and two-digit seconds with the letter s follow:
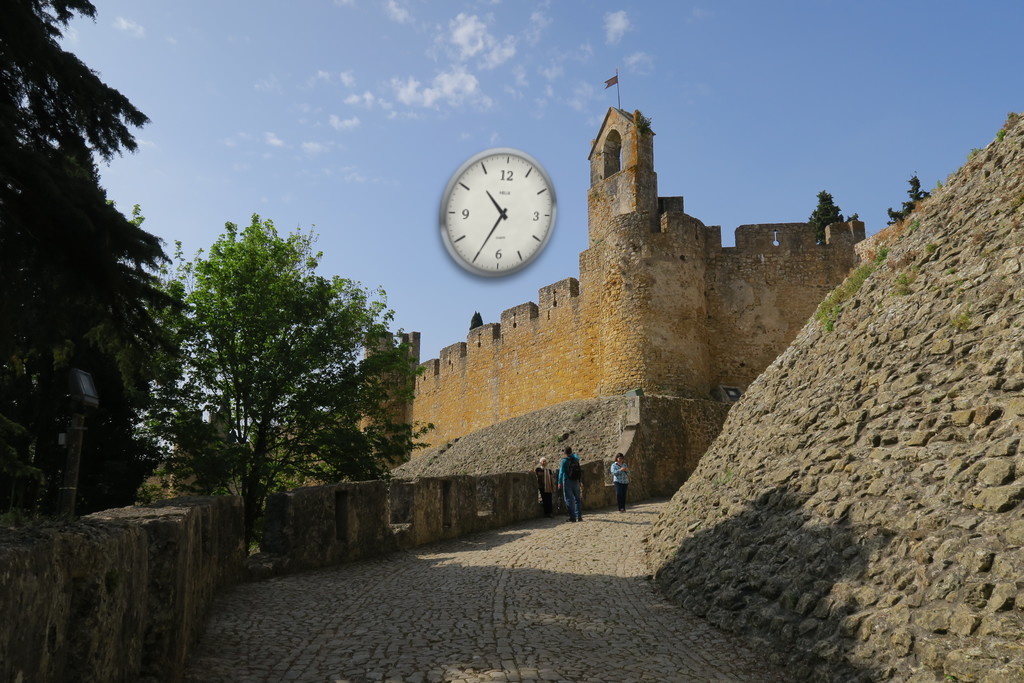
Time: 10h35
